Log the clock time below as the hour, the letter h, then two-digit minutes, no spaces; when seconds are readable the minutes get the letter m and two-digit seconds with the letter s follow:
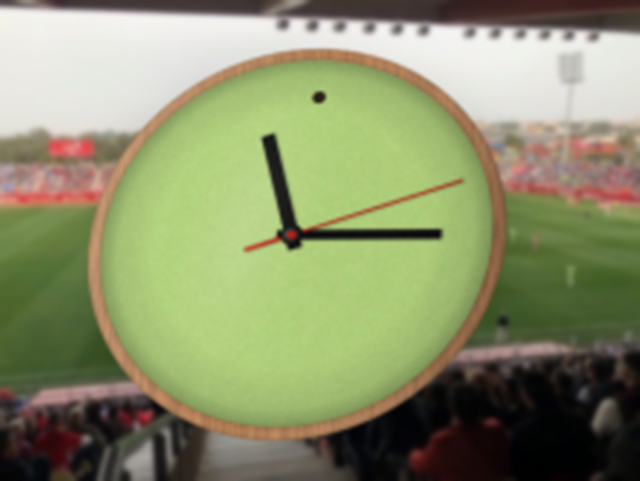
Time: 11h14m11s
